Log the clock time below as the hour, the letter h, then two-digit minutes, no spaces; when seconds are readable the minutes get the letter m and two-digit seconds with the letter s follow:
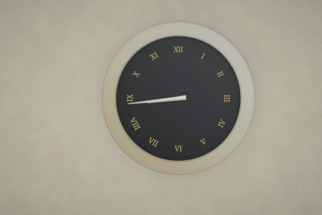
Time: 8h44
